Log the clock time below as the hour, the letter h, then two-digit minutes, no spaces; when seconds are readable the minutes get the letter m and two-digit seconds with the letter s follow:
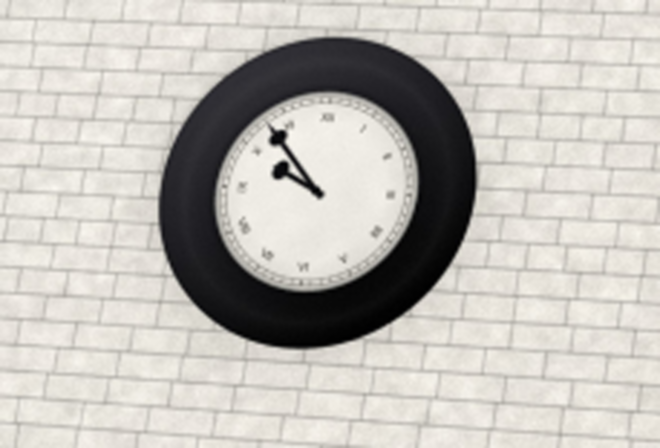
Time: 9h53
